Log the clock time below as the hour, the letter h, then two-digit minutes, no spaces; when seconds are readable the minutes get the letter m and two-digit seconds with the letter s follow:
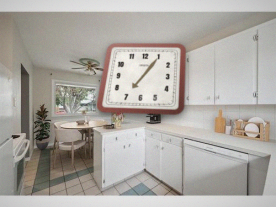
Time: 7h05
